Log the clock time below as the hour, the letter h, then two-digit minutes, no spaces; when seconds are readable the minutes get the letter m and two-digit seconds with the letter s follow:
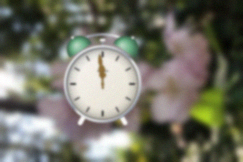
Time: 11h59
